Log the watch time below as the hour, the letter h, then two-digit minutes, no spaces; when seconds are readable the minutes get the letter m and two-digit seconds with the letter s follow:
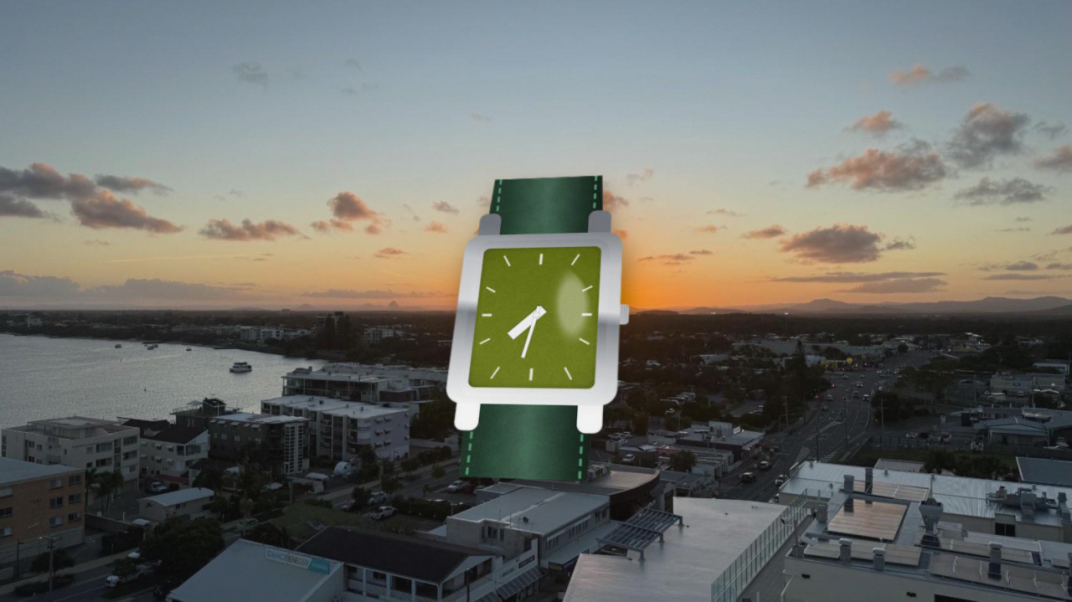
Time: 7h32
